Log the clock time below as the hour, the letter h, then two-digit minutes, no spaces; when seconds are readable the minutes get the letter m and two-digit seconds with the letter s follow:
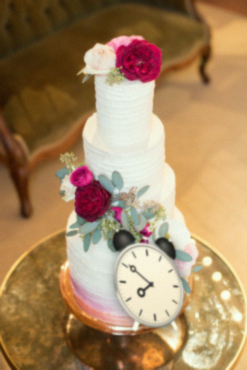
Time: 7h51
